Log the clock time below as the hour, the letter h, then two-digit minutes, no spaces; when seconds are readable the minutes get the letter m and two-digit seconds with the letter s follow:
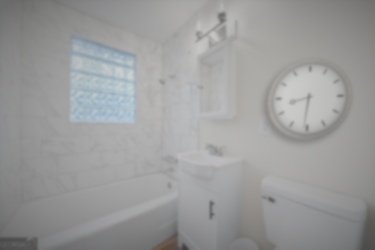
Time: 8h31
